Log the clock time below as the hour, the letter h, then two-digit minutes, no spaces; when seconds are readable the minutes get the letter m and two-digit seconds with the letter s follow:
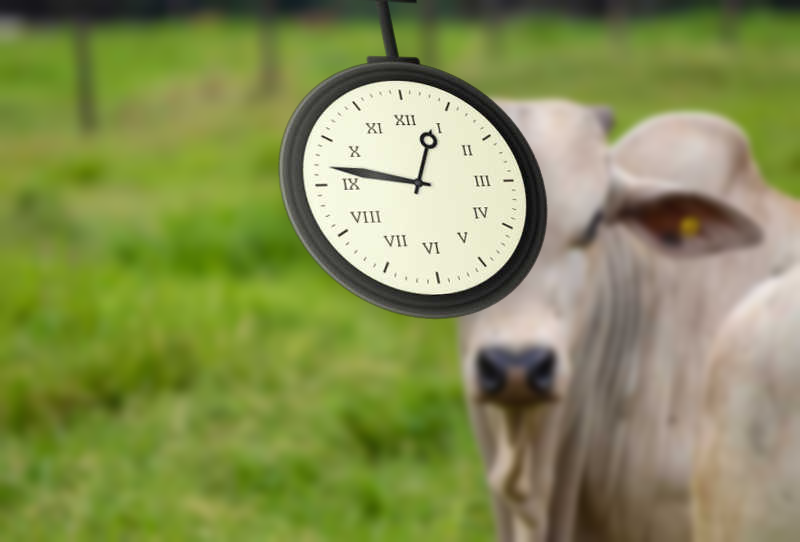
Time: 12h47
